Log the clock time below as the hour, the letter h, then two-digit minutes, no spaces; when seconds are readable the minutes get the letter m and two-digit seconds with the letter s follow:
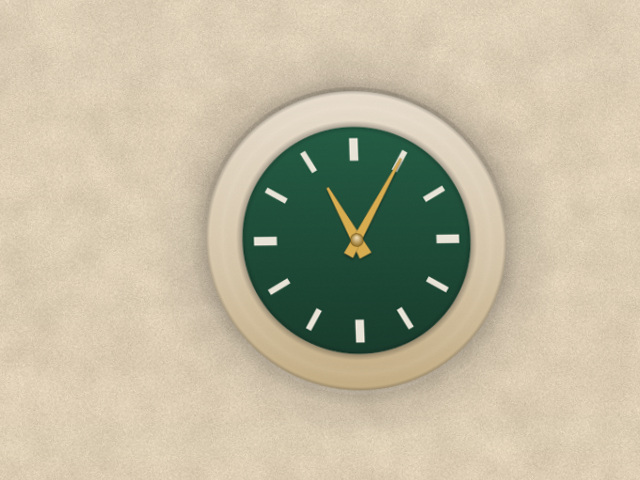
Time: 11h05
